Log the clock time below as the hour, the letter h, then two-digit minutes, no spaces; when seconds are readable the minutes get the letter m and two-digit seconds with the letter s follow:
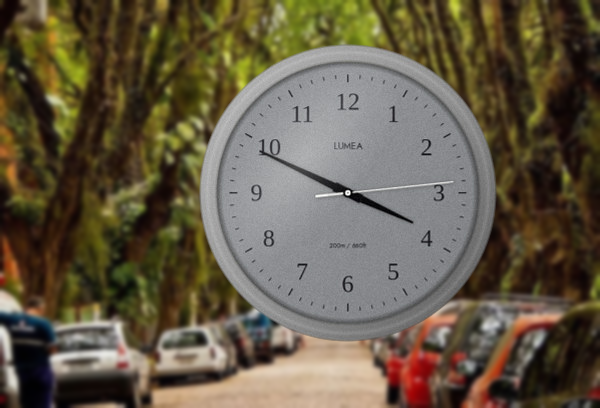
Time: 3h49m14s
